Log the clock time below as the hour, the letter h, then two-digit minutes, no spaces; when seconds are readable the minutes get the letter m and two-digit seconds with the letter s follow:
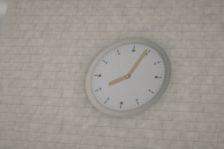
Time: 8h04
